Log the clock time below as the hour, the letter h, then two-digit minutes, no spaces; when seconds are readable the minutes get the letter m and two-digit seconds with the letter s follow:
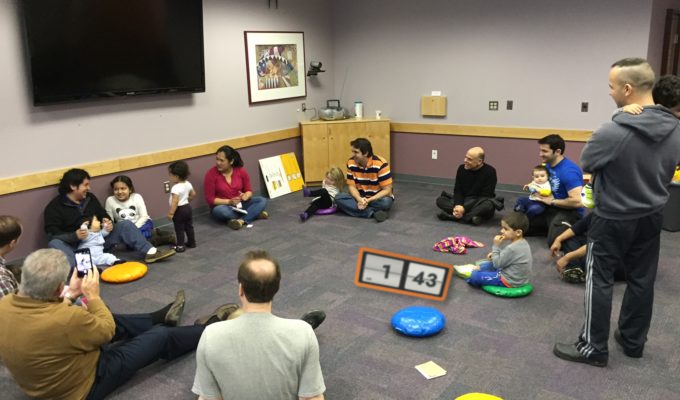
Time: 1h43
